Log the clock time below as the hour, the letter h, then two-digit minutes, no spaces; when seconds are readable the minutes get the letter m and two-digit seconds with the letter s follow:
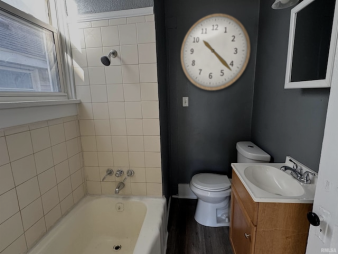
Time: 10h22
